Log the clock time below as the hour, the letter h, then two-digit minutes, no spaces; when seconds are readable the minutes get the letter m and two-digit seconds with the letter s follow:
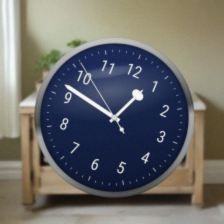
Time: 12h46m51s
